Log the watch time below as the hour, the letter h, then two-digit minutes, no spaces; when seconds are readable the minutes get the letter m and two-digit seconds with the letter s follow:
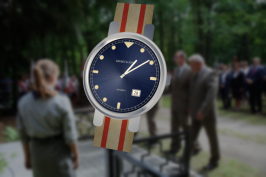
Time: 1h09
